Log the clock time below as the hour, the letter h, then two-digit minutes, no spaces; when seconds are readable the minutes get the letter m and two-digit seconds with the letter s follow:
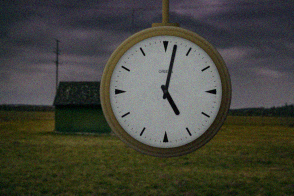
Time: 5h02
